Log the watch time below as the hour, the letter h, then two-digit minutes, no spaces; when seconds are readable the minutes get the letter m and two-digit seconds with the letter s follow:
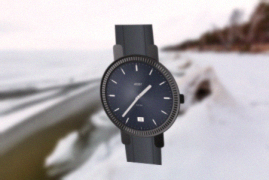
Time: 1h37
